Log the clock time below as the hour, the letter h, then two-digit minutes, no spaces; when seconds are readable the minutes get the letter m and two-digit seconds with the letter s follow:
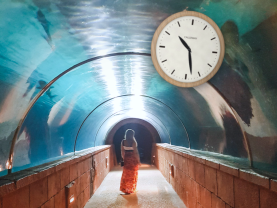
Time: 10h28
